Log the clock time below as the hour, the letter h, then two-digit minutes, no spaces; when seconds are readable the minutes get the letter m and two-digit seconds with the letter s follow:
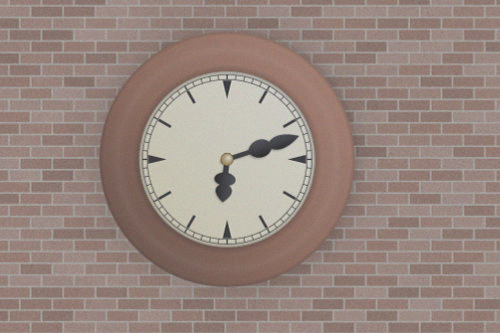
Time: 6h12
